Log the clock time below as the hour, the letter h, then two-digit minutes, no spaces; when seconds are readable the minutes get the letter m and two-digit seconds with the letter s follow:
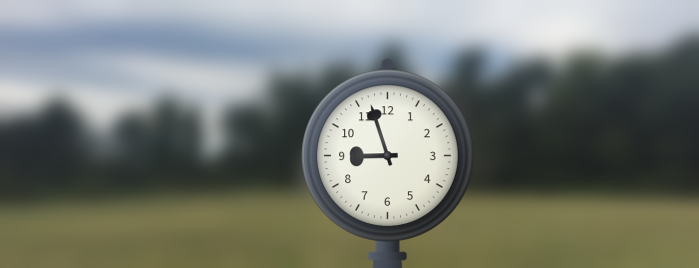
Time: 8h57
